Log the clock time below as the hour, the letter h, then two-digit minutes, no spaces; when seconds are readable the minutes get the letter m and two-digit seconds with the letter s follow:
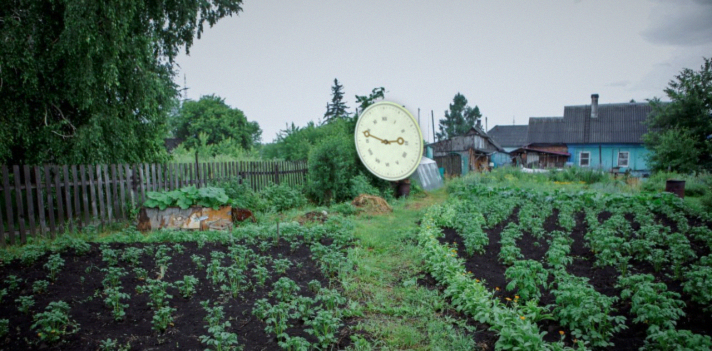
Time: 2h48
